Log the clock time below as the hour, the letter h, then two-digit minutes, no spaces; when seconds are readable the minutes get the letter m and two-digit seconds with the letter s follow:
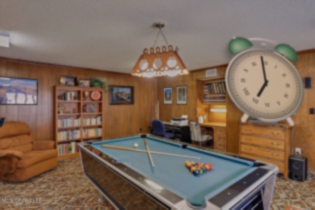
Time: 6h59
